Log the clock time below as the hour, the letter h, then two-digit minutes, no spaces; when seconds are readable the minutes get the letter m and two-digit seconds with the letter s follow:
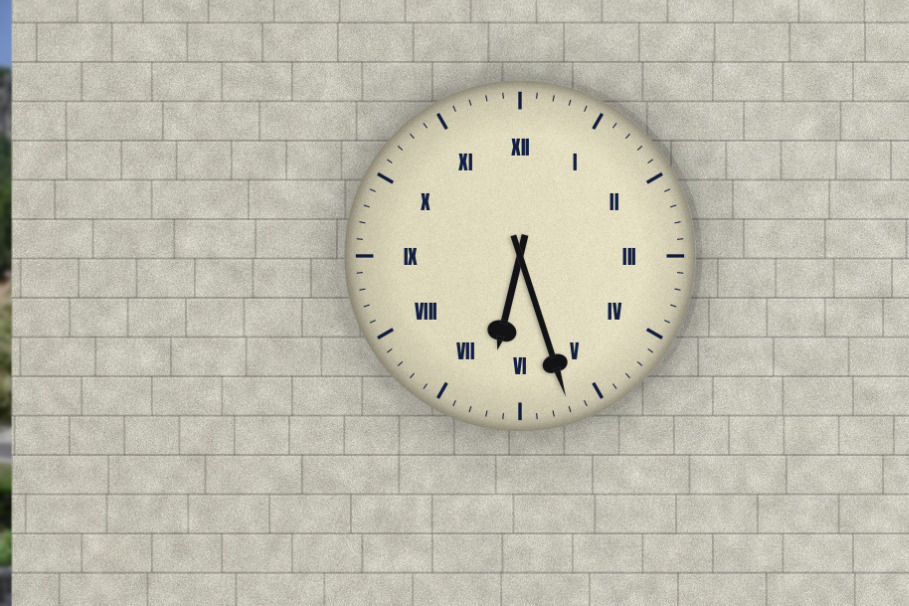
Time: 6h27
